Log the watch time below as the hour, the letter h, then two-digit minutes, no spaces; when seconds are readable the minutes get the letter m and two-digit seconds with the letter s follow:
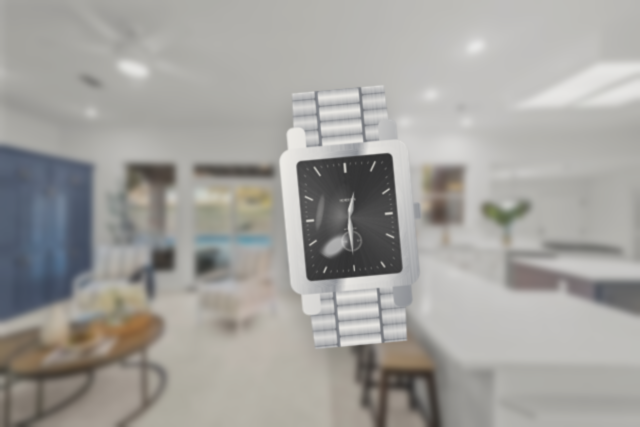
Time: 12h30
